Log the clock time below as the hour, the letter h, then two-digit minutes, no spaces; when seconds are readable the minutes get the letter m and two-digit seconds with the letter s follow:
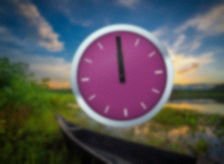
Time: 12h00
